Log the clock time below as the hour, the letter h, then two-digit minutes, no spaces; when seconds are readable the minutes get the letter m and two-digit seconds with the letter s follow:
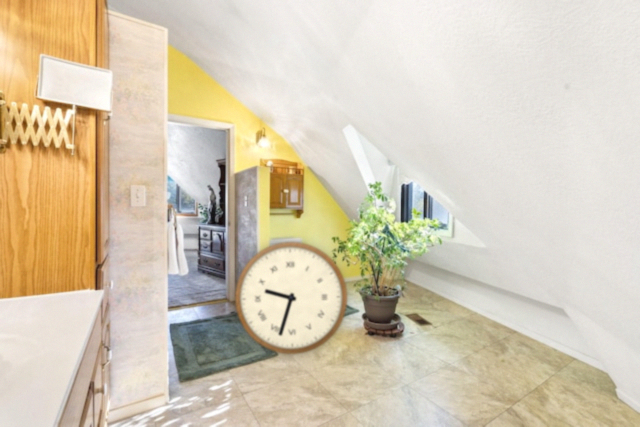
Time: 9h33
